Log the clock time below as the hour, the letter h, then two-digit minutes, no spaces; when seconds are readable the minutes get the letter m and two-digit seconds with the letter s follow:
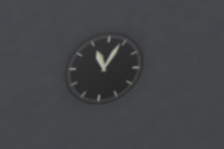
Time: 11h04
